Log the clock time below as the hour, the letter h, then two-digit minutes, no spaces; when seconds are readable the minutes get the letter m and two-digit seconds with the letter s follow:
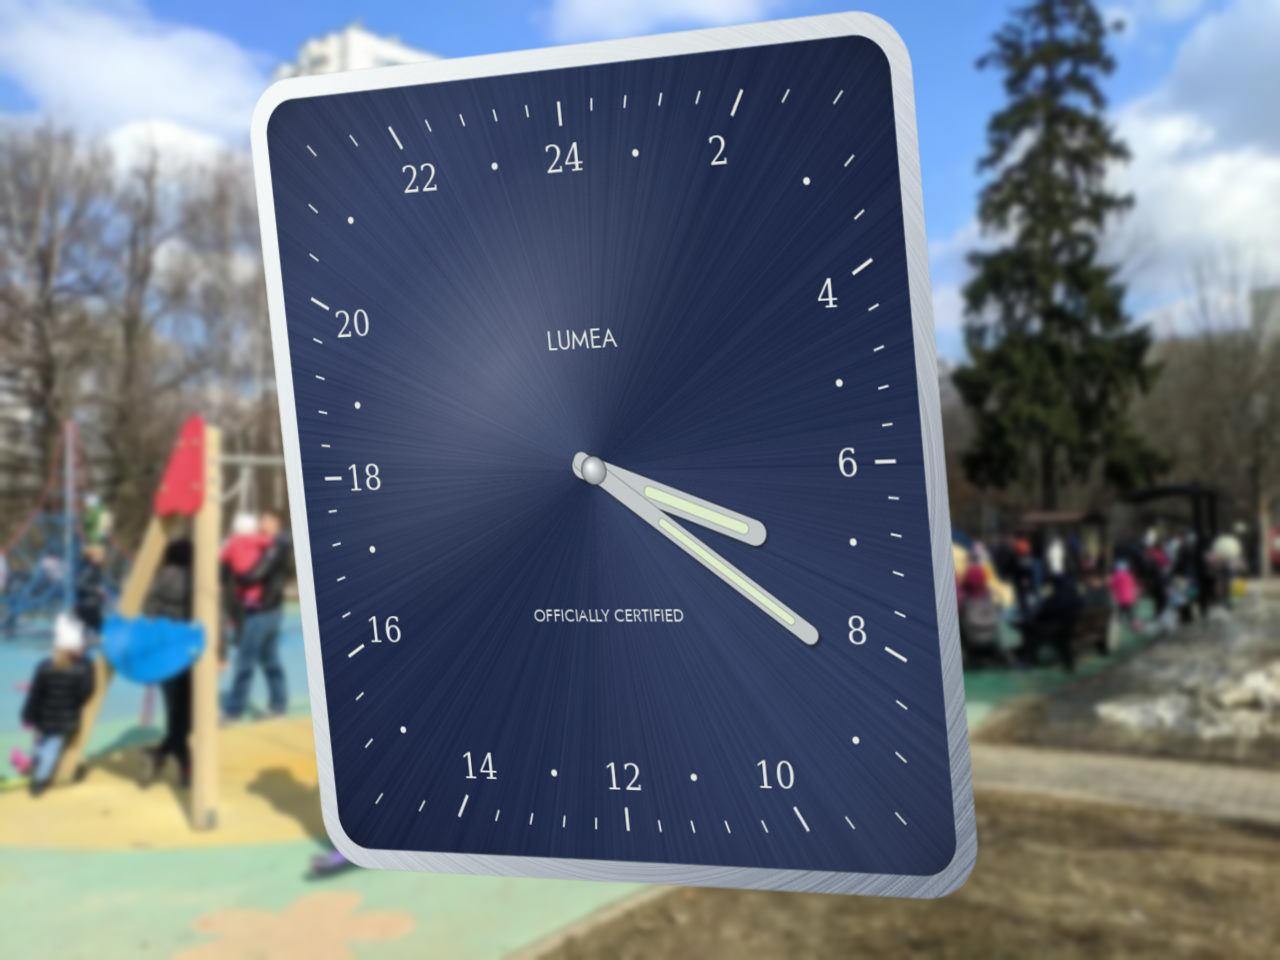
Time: 7h21
